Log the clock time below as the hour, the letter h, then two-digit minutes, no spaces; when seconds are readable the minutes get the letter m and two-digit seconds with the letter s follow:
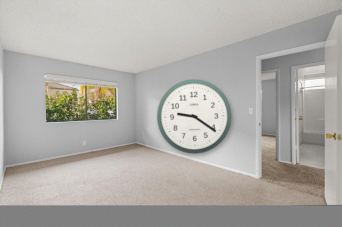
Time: 9h21
